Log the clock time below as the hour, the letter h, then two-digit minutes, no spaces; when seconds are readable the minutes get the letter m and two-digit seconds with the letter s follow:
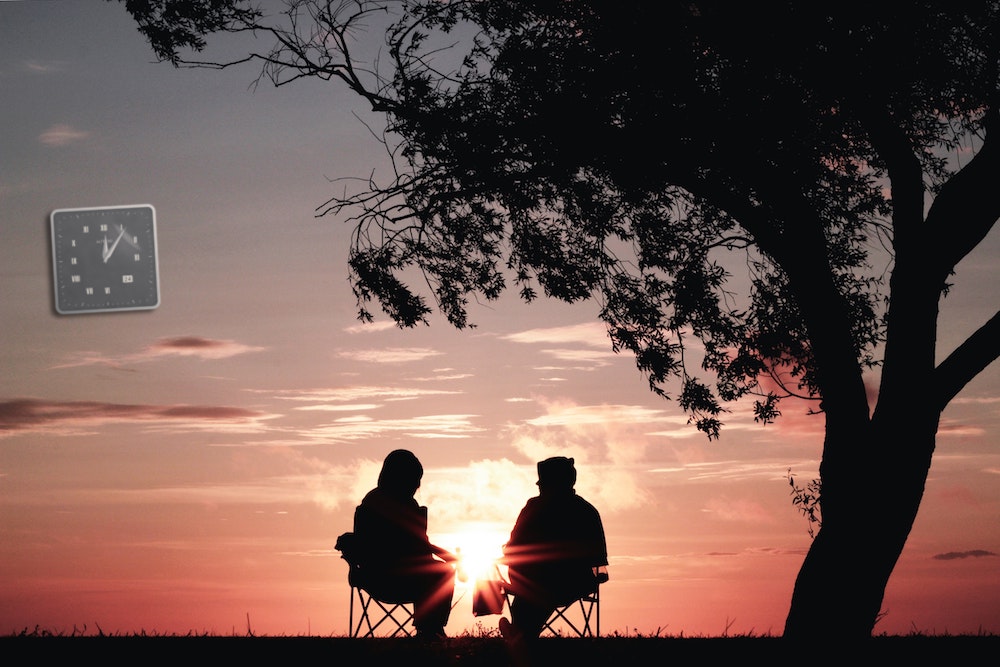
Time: 12h06
